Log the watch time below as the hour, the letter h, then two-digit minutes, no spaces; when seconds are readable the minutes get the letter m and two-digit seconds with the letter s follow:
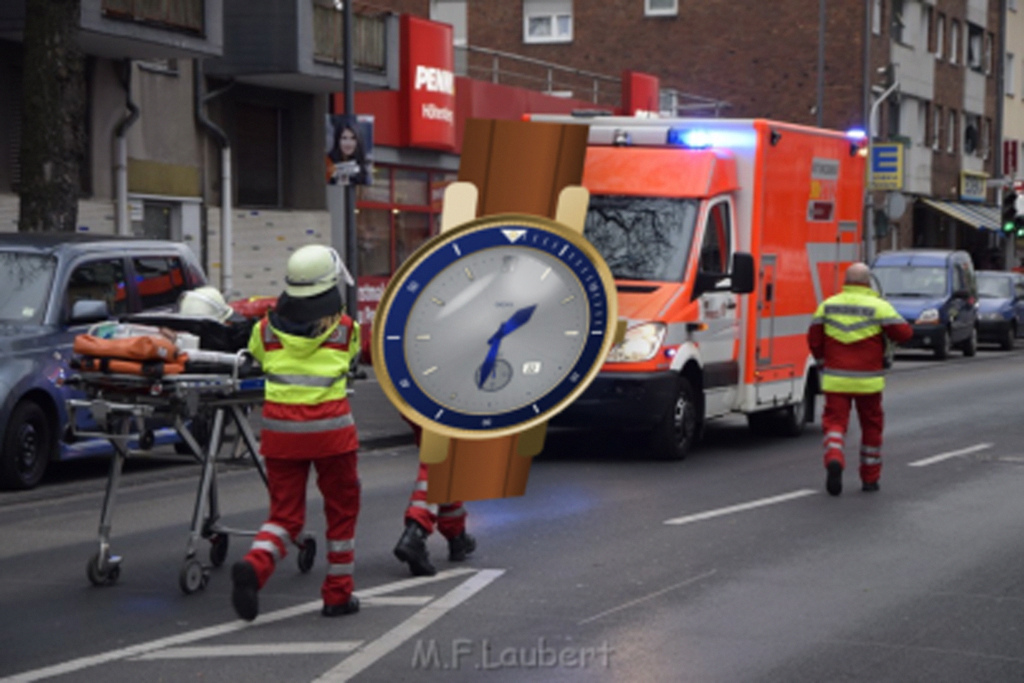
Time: 1h32
